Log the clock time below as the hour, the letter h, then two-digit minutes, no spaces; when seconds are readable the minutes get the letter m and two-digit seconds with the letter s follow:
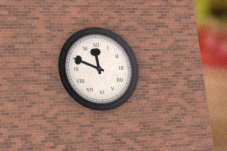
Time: 11h49
